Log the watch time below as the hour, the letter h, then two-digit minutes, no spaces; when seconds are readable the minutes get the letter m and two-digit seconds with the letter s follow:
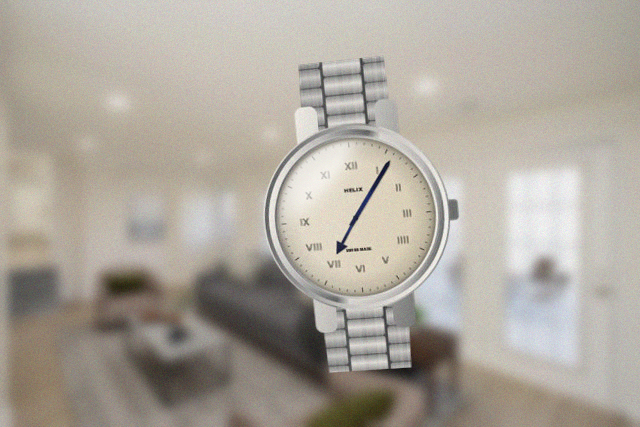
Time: 7h06
